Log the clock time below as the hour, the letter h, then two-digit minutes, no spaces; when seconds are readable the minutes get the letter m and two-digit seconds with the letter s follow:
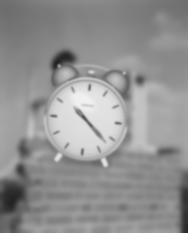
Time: 10h22
